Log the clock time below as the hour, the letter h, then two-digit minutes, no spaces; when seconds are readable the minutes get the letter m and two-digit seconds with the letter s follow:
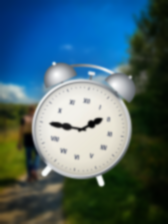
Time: 1h45
